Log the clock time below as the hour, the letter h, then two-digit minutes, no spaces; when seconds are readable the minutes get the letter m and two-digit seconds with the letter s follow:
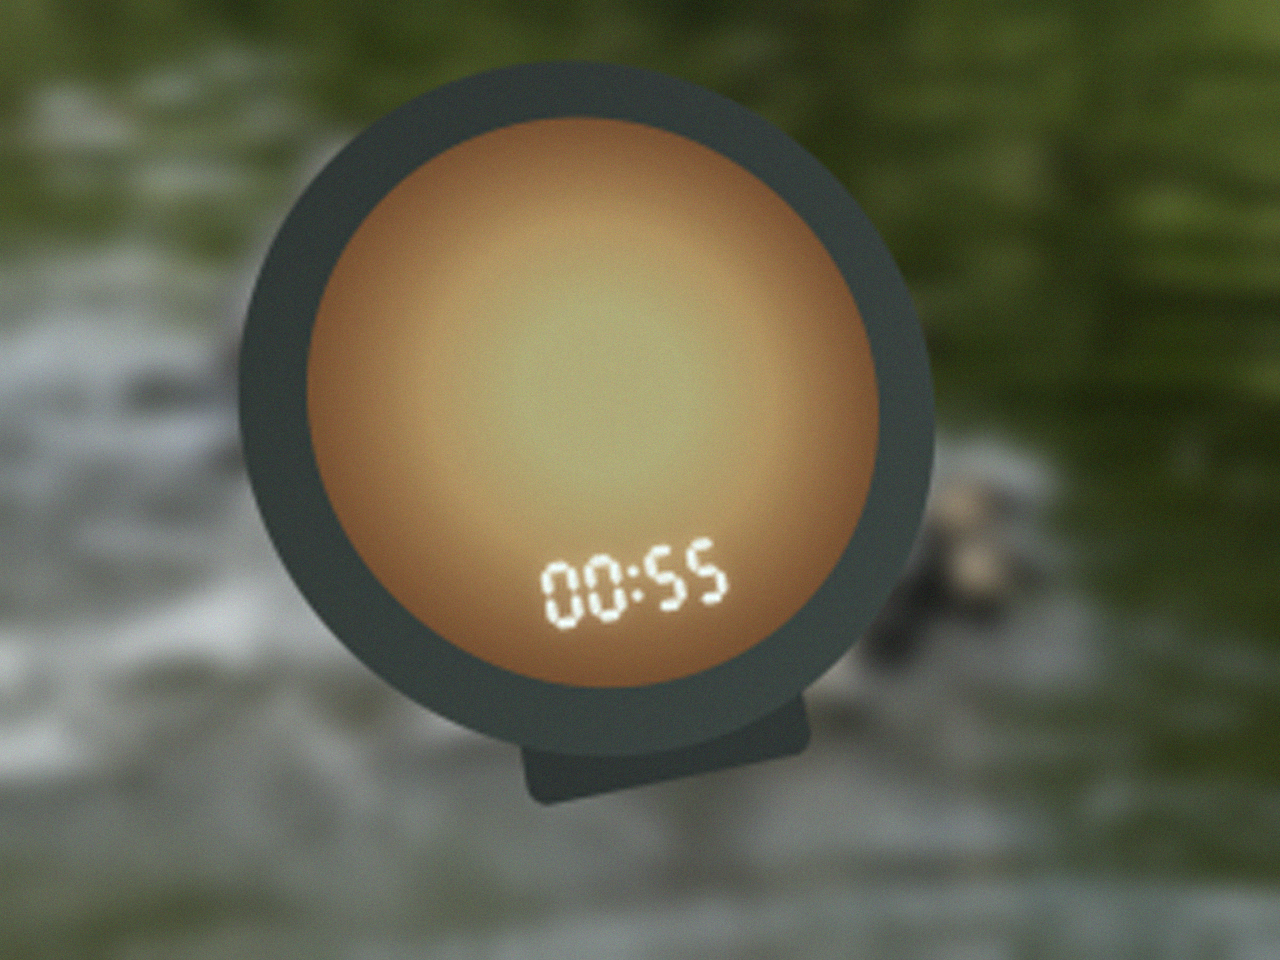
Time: 0h55
